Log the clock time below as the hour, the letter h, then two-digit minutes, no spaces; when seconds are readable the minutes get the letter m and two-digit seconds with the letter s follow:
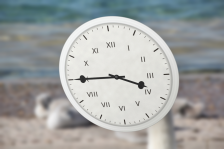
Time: 3h45
